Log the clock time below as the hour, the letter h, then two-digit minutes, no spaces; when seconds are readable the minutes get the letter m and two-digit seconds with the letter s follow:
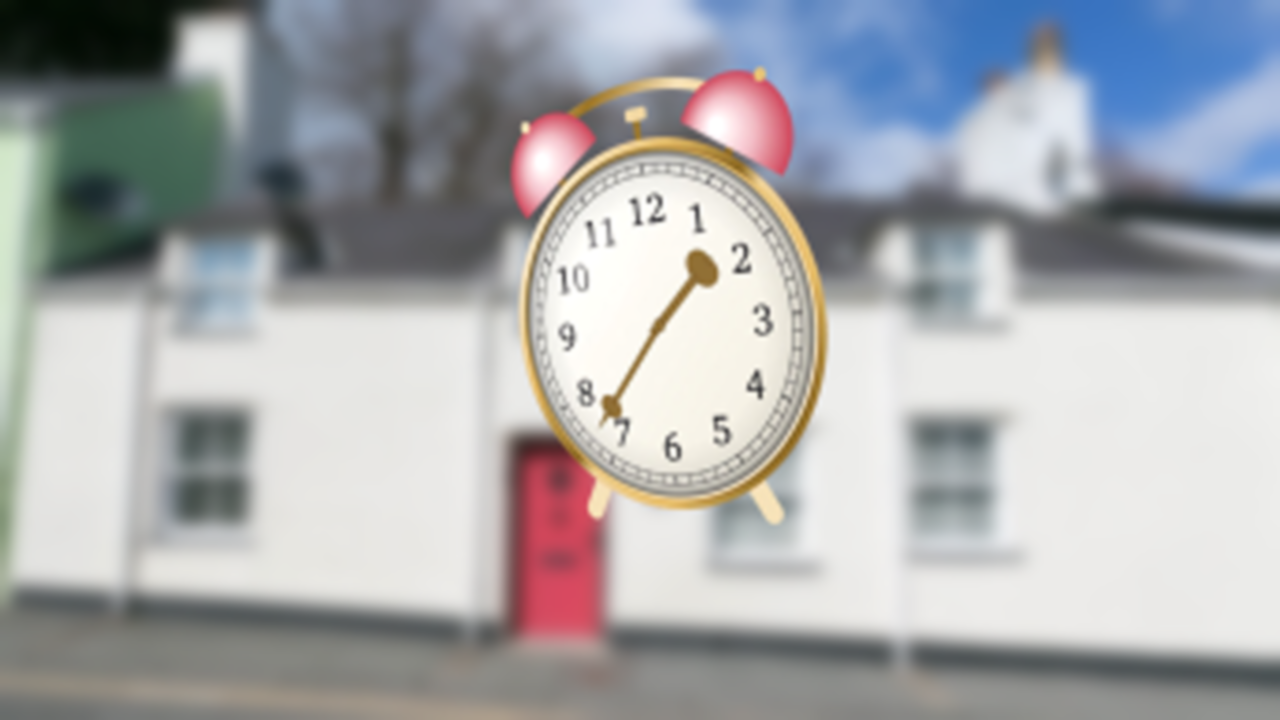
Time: 1h37
